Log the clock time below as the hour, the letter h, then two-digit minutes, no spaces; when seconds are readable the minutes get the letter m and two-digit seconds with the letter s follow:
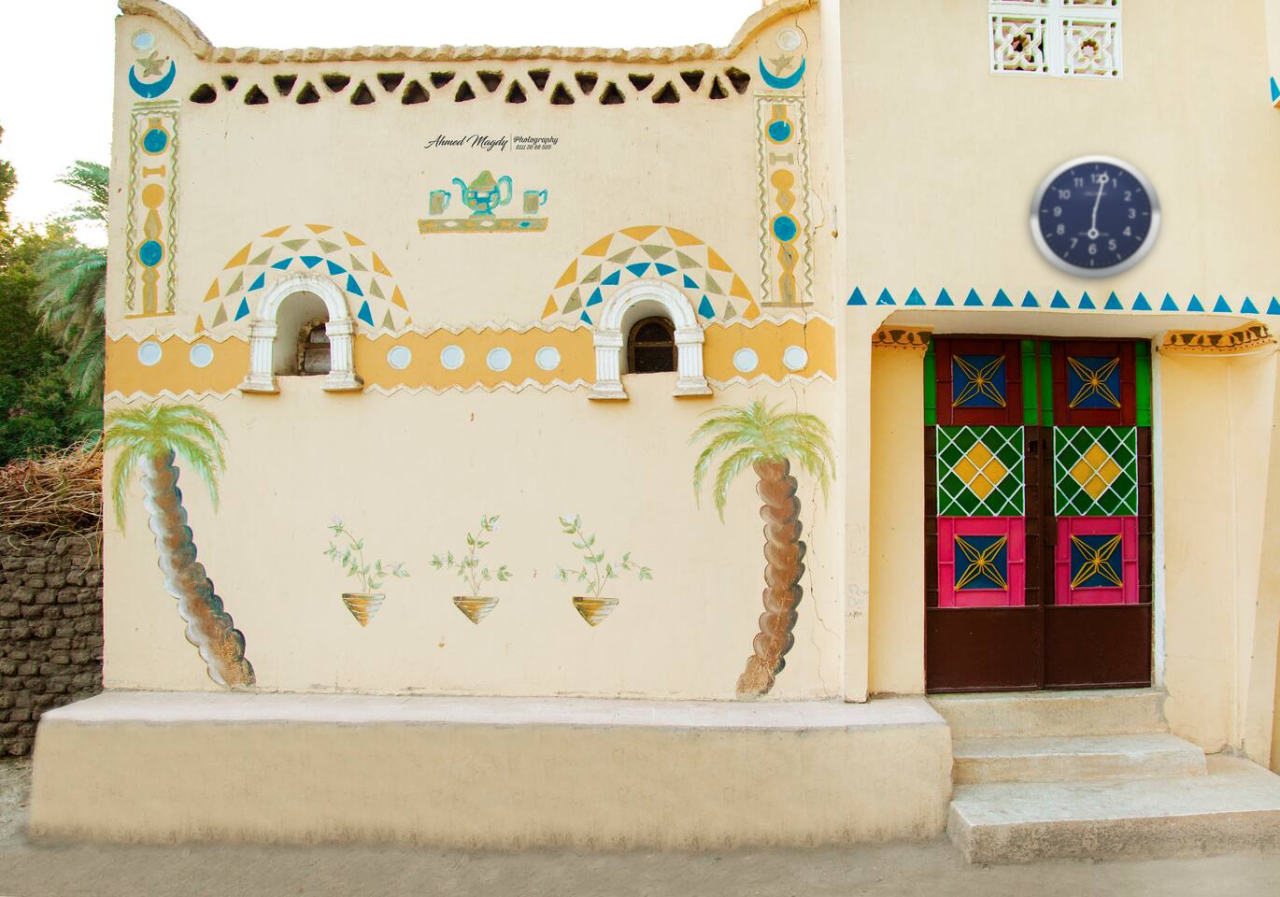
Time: 6h02
